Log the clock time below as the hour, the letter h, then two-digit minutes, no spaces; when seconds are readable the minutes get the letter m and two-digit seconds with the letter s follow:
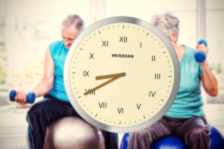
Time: 8h40
